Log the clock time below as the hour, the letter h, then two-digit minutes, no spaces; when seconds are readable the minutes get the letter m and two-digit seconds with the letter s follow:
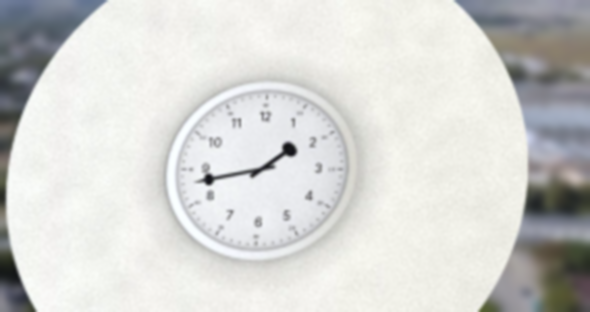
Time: 1h43
